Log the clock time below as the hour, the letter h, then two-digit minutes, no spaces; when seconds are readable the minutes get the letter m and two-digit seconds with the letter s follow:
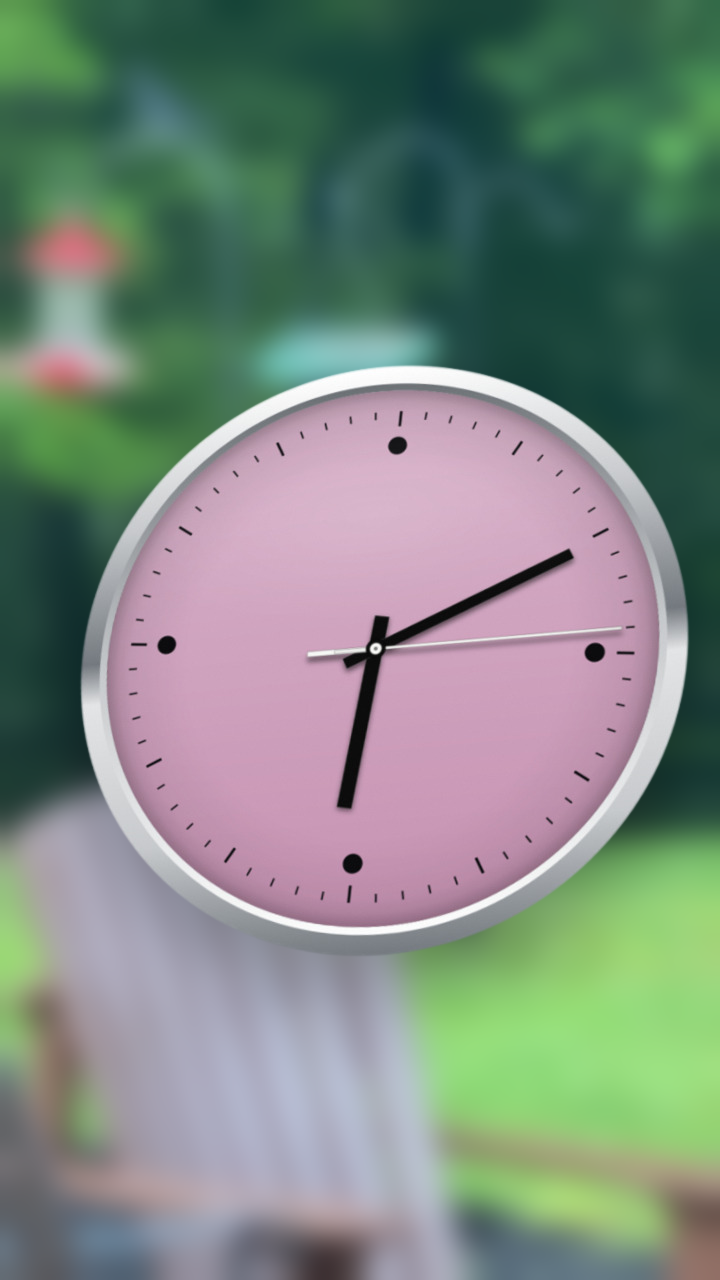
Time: 6h10m14s
